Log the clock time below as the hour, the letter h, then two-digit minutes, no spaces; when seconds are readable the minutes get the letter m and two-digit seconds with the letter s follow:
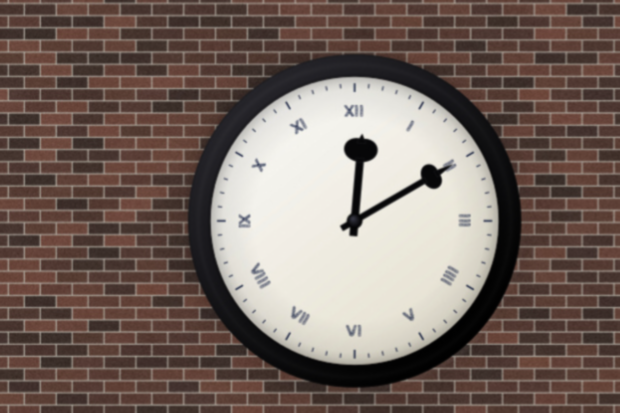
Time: 12h10
